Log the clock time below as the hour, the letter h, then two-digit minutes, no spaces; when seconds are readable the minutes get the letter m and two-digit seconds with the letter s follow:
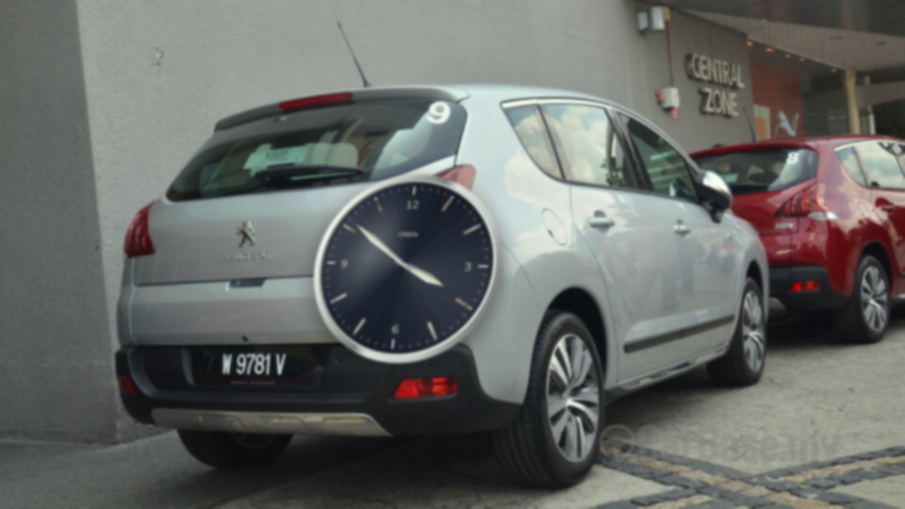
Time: 3h51
